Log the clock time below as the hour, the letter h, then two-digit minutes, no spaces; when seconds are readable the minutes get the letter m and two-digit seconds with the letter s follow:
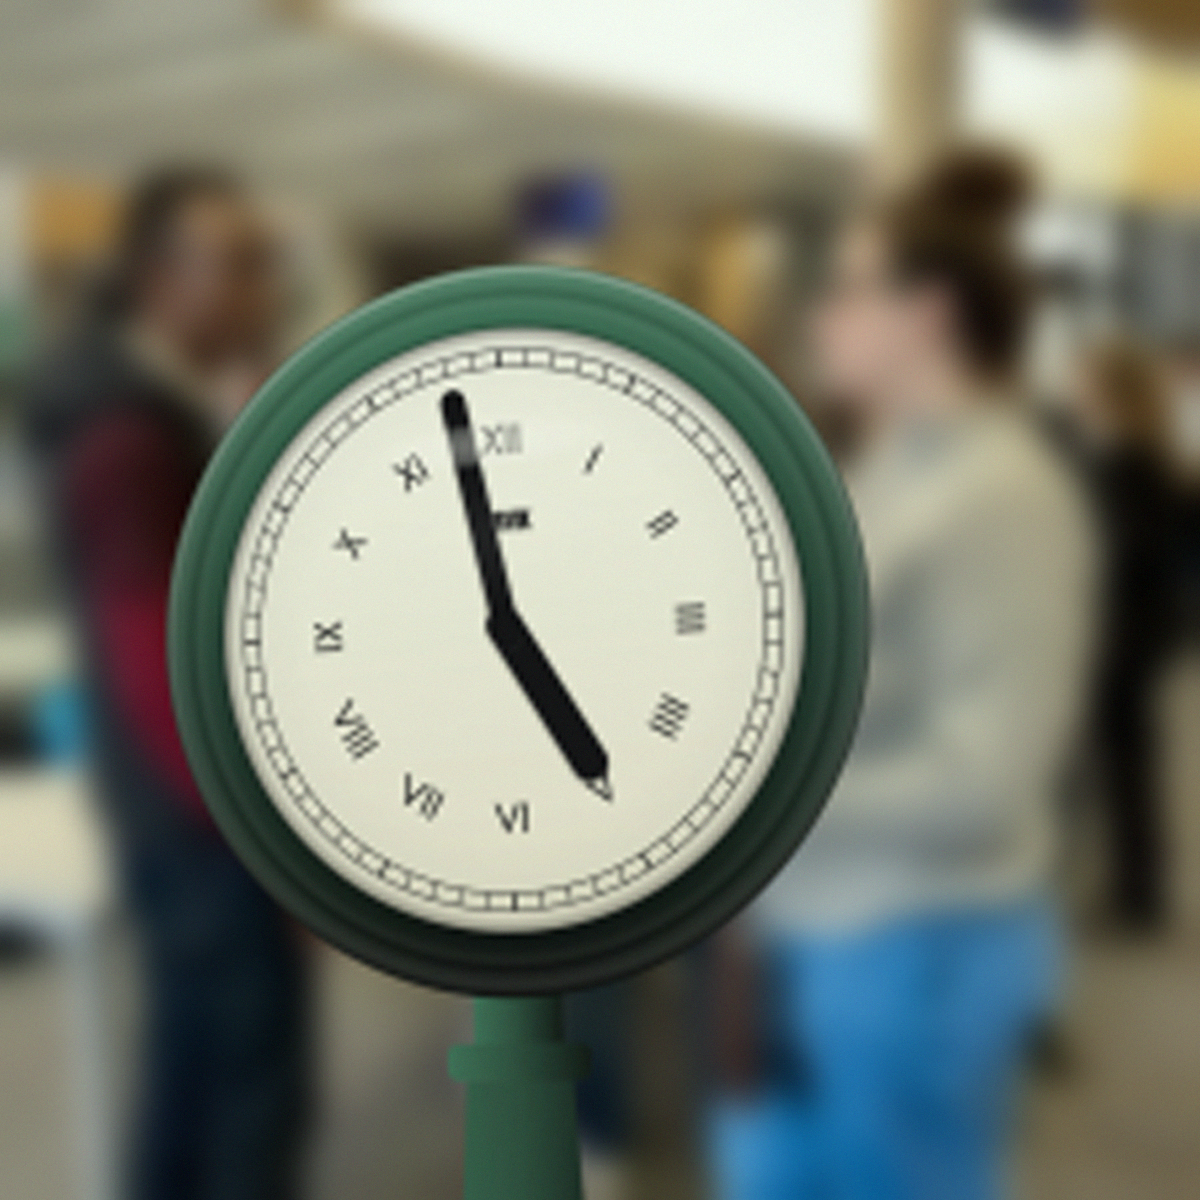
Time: 4h58
